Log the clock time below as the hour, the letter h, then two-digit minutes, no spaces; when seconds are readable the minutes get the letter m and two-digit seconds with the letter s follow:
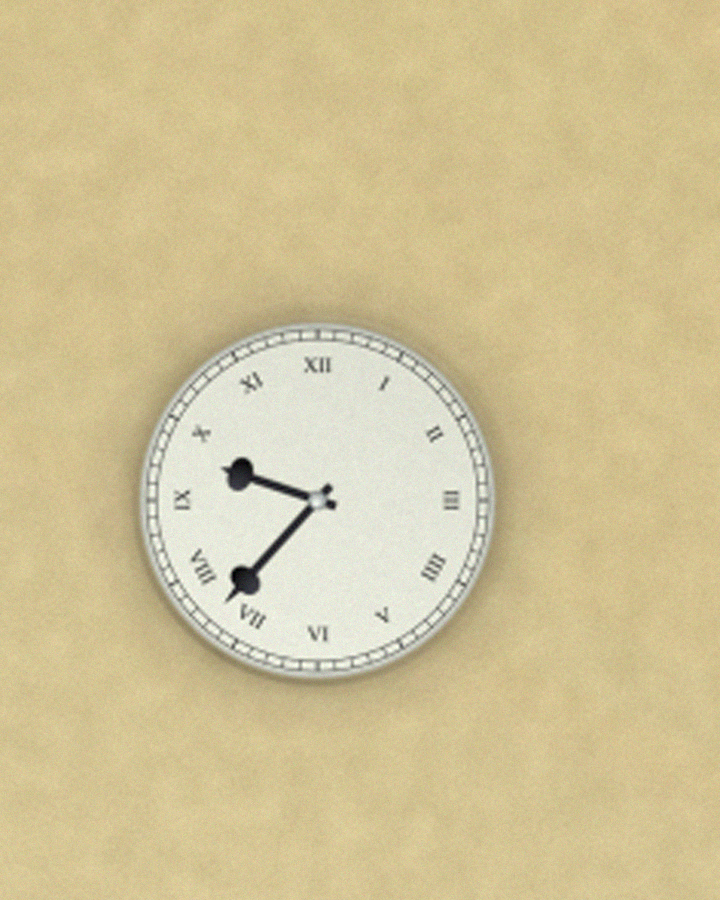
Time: 9h37
